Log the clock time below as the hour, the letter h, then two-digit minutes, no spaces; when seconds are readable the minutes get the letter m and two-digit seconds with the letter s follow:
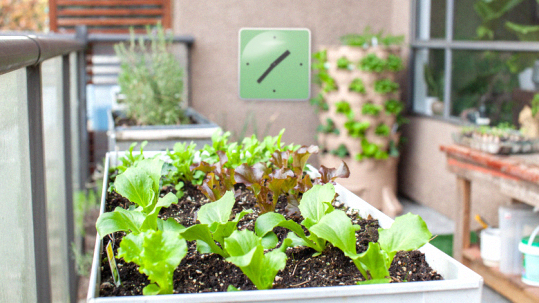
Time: 1h37
